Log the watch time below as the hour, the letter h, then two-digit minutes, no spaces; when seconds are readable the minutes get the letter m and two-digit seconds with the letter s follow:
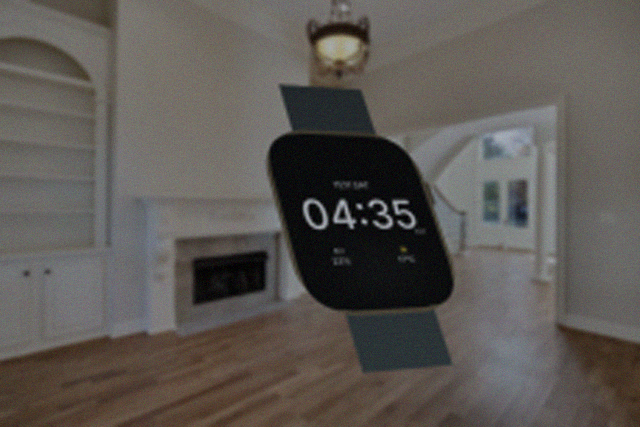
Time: 4h35
